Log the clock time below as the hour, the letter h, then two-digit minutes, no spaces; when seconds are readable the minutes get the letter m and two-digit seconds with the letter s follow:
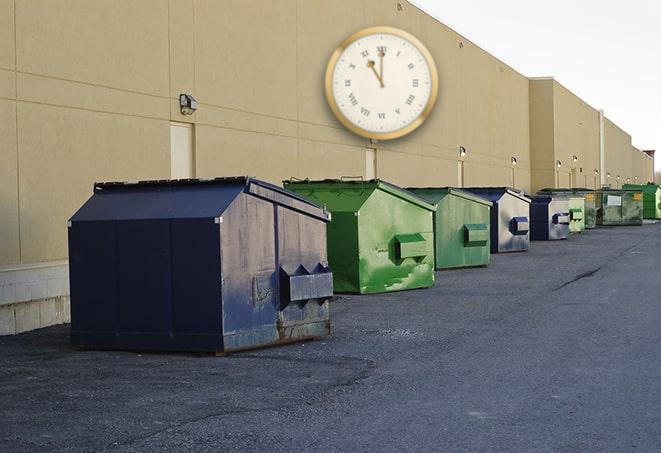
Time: 11h00
